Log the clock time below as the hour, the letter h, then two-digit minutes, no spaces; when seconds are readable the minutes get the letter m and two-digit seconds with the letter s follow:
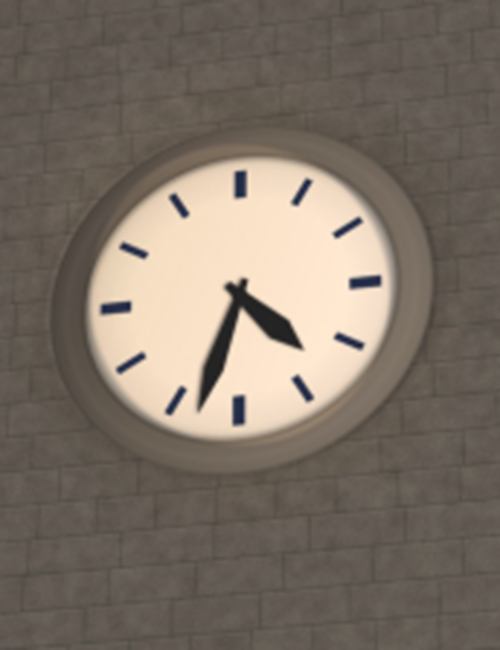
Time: 4h33
